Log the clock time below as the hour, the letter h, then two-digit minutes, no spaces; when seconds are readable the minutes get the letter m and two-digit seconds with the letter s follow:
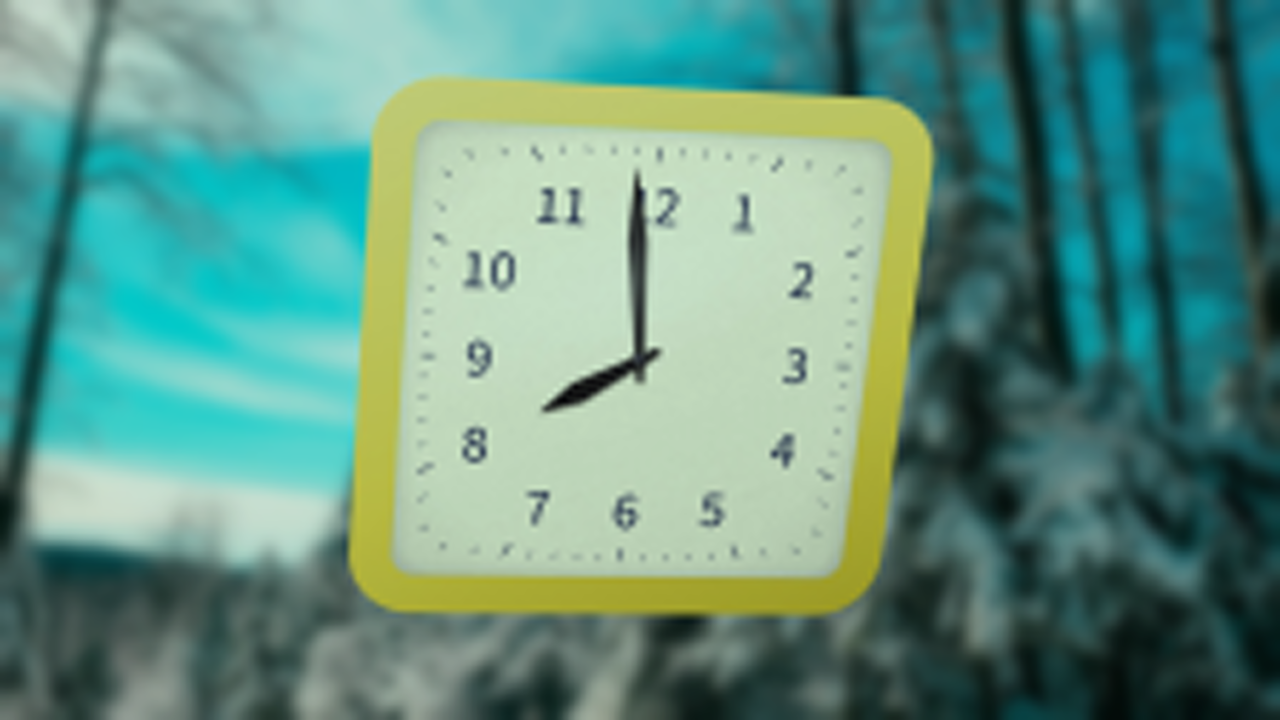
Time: 7h59
